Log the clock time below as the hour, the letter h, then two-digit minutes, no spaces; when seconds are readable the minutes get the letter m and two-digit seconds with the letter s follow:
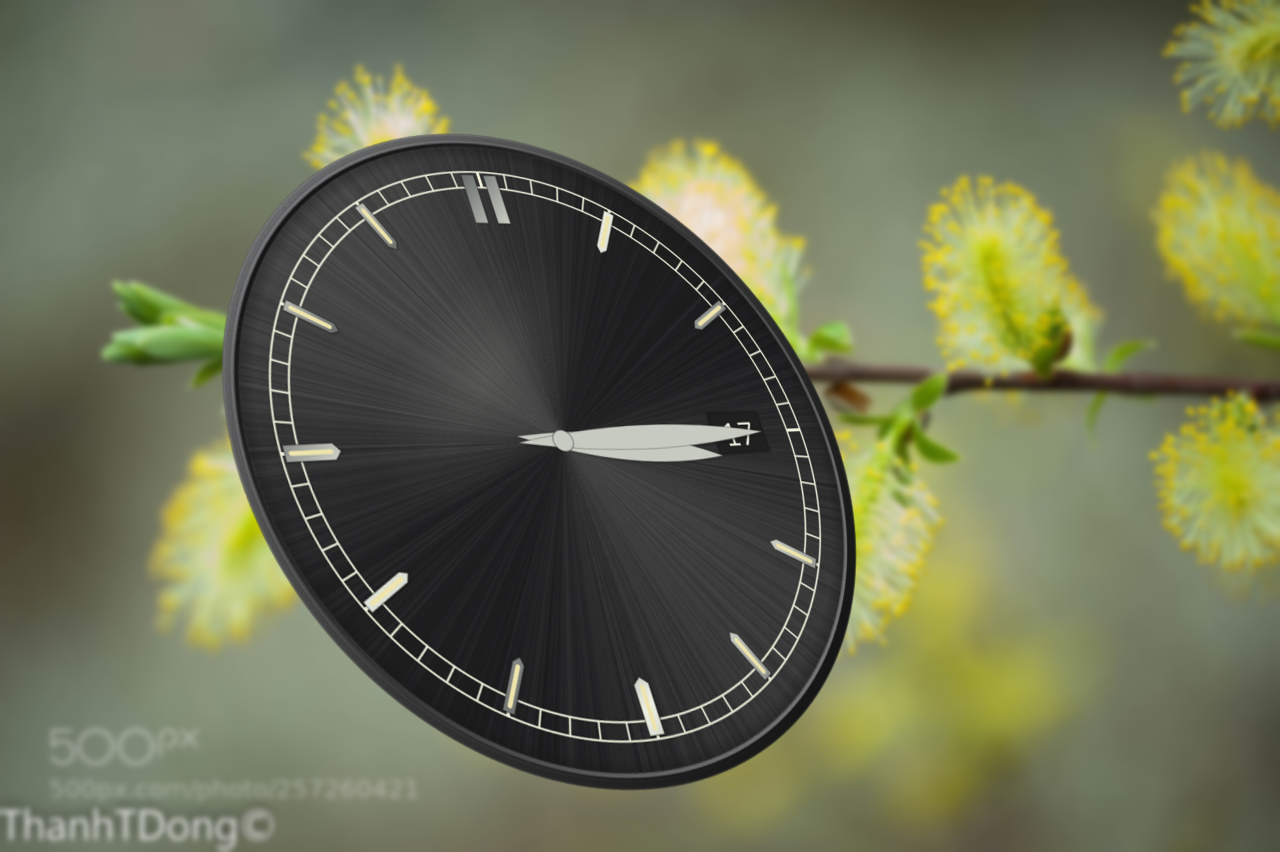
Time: 3h15
